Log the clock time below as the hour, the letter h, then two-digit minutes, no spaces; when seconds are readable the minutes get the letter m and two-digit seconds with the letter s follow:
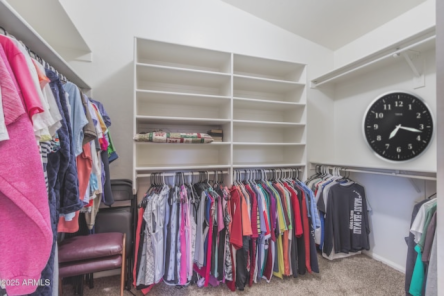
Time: 7h17
